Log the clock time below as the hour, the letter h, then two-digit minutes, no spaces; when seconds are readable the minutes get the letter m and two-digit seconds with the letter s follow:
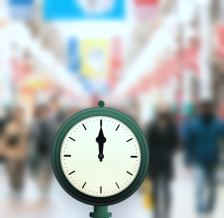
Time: 12h00
